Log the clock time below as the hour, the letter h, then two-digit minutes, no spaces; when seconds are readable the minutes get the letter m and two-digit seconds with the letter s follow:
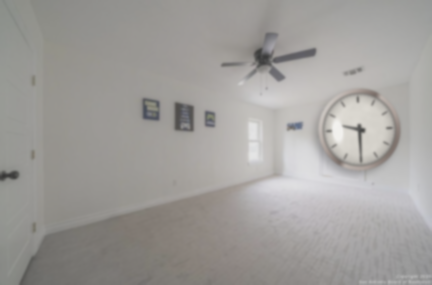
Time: 9h30
